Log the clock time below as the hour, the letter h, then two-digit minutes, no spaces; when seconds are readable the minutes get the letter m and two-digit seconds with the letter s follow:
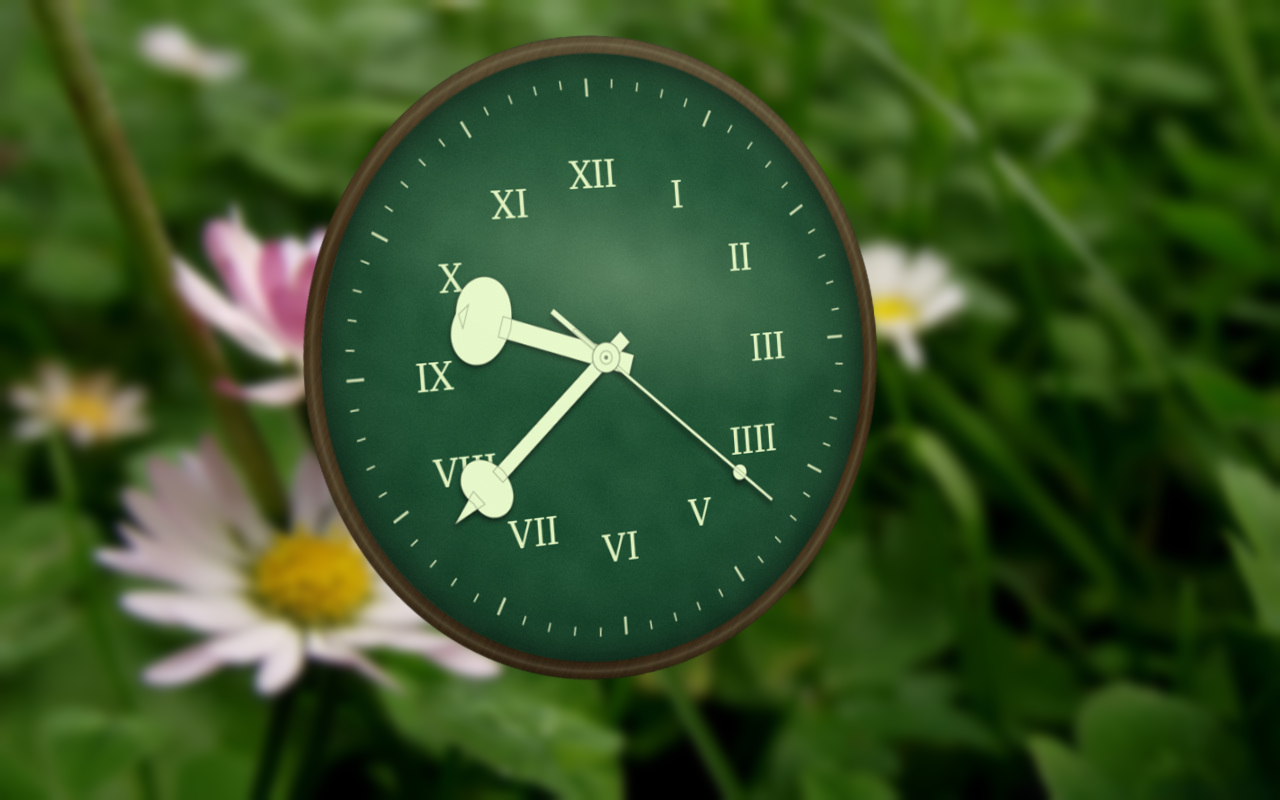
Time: 9h38m22s
